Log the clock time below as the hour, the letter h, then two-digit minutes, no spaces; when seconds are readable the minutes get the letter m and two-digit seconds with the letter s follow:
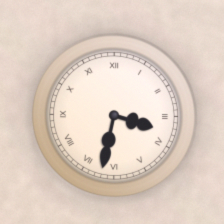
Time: 3h32
